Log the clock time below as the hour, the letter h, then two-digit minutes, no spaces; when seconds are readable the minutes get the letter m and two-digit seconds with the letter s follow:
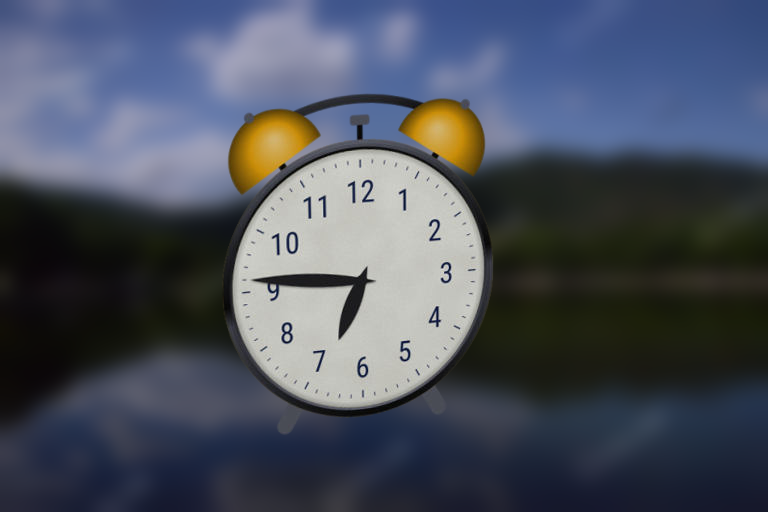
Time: 6h46
